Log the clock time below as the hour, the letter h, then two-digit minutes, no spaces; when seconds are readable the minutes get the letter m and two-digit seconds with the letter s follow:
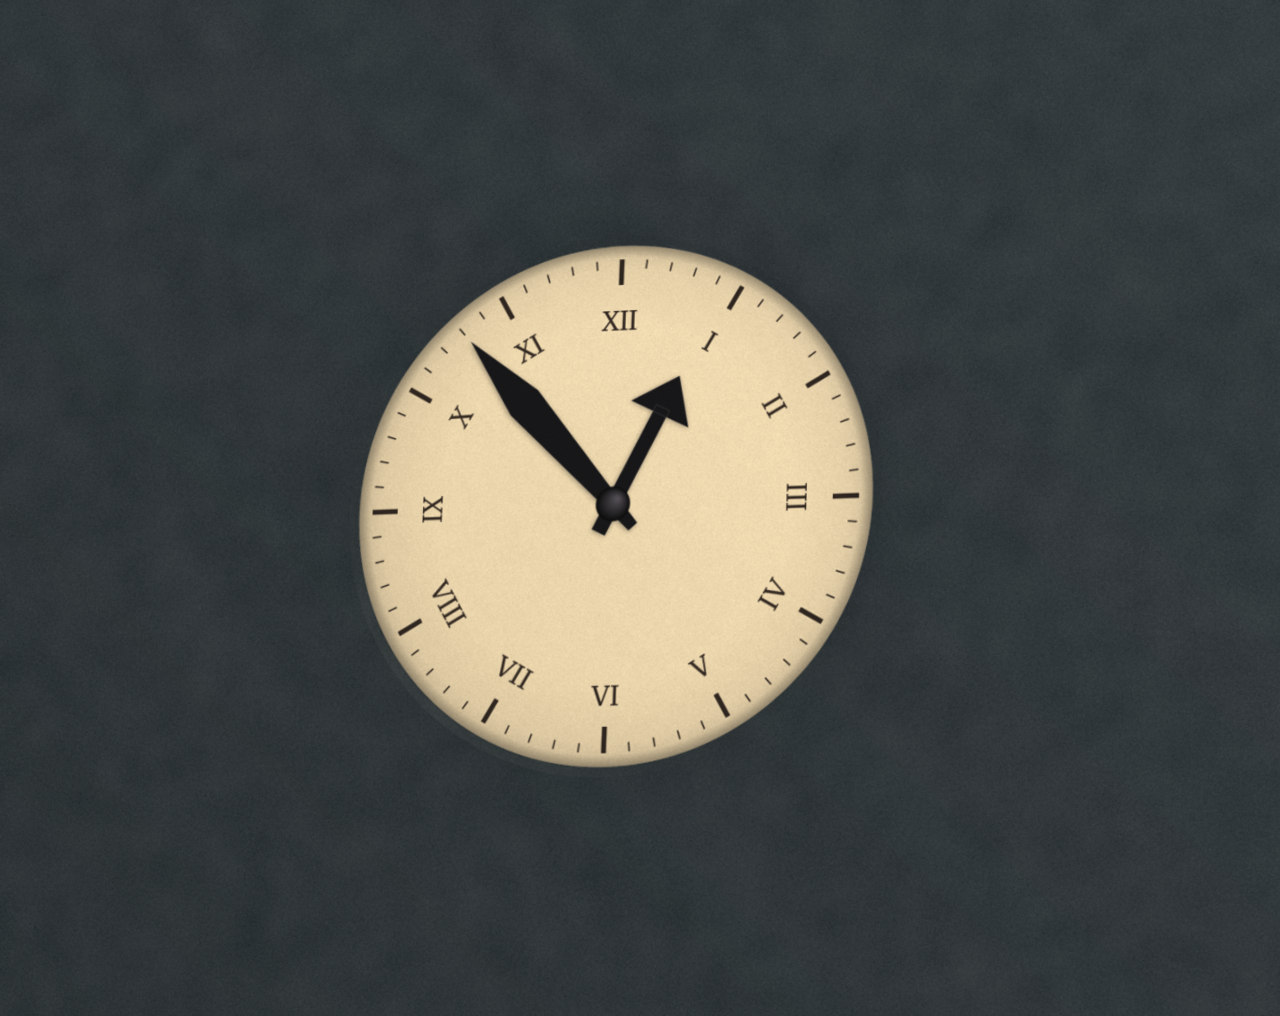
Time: 12h53
